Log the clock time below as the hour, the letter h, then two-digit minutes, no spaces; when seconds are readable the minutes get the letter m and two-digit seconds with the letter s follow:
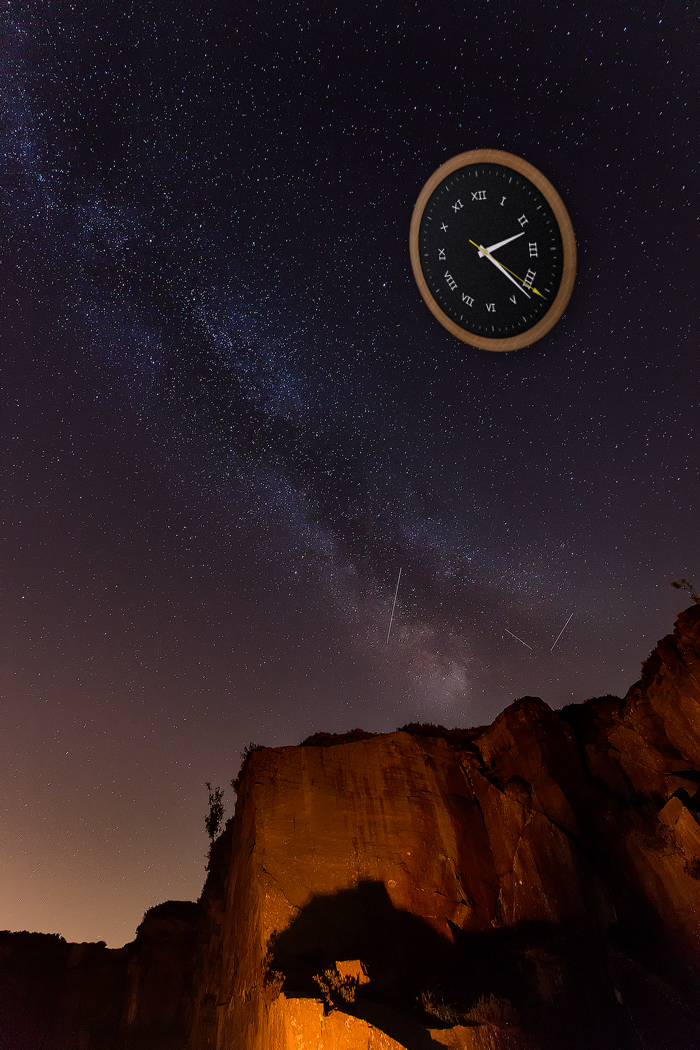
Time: 2h22m21s
